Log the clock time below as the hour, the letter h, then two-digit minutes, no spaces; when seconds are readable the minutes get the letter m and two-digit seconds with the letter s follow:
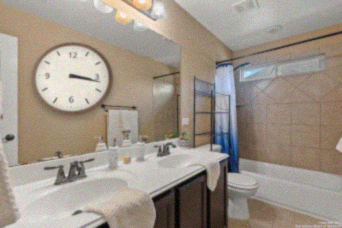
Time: 3h17
